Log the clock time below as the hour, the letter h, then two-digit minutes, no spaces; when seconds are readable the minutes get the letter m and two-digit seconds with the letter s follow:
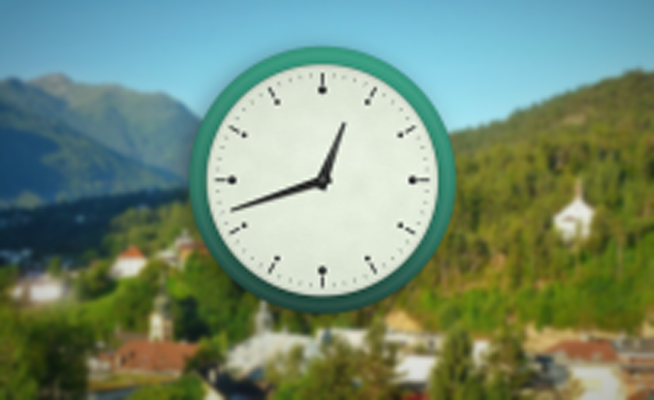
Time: 12h42
